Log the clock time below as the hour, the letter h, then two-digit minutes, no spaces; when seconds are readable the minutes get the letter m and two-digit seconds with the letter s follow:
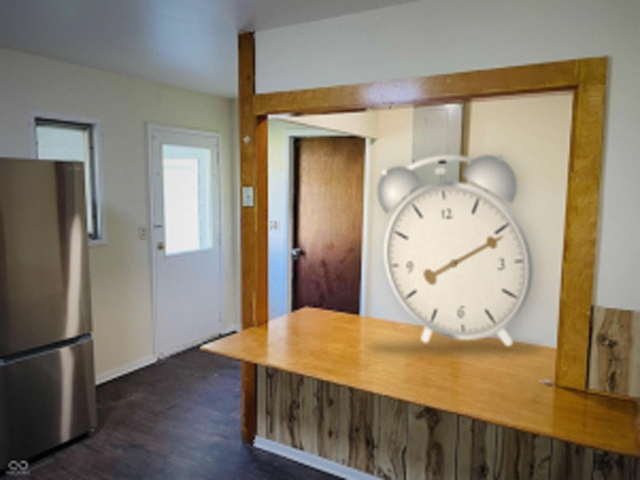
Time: 8h11
